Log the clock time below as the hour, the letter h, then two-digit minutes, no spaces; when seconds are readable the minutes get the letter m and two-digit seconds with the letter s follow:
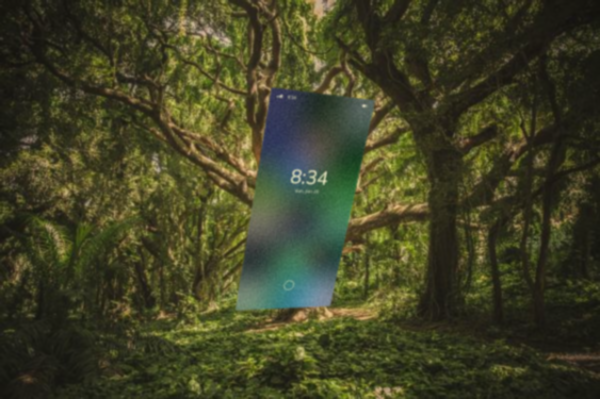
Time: 8h34
